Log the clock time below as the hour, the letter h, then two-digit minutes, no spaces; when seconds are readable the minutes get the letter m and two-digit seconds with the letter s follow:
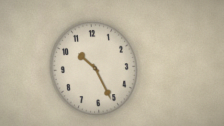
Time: 10h26
